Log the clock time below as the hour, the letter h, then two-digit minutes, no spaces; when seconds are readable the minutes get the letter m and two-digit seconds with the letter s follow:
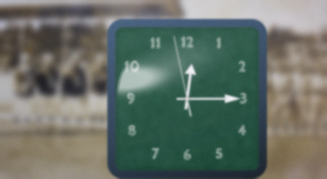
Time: 12h14m58s
